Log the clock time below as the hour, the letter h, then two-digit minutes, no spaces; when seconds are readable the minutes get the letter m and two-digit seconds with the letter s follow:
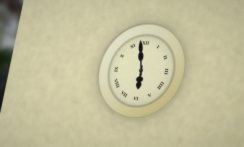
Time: 5h58
